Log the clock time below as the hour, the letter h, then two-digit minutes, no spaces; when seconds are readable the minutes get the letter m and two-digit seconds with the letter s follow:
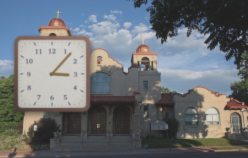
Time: 3h07
